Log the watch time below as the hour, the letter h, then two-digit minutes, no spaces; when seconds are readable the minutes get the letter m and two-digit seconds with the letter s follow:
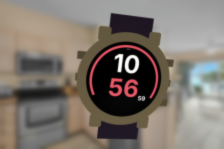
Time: 10h56
